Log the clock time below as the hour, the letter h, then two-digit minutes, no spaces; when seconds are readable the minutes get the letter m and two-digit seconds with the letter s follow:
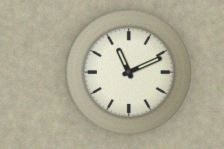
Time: 11h11
